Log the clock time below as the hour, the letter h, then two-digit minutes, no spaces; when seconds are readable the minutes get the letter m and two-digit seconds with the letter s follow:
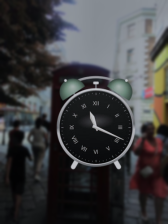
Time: 11h19
